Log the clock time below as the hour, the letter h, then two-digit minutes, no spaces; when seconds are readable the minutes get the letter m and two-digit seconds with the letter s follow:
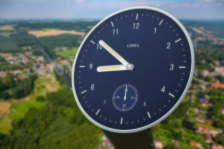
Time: 8h51
